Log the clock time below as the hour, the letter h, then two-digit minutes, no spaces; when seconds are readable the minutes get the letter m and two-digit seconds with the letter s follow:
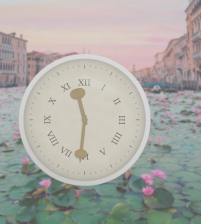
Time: 11h31
